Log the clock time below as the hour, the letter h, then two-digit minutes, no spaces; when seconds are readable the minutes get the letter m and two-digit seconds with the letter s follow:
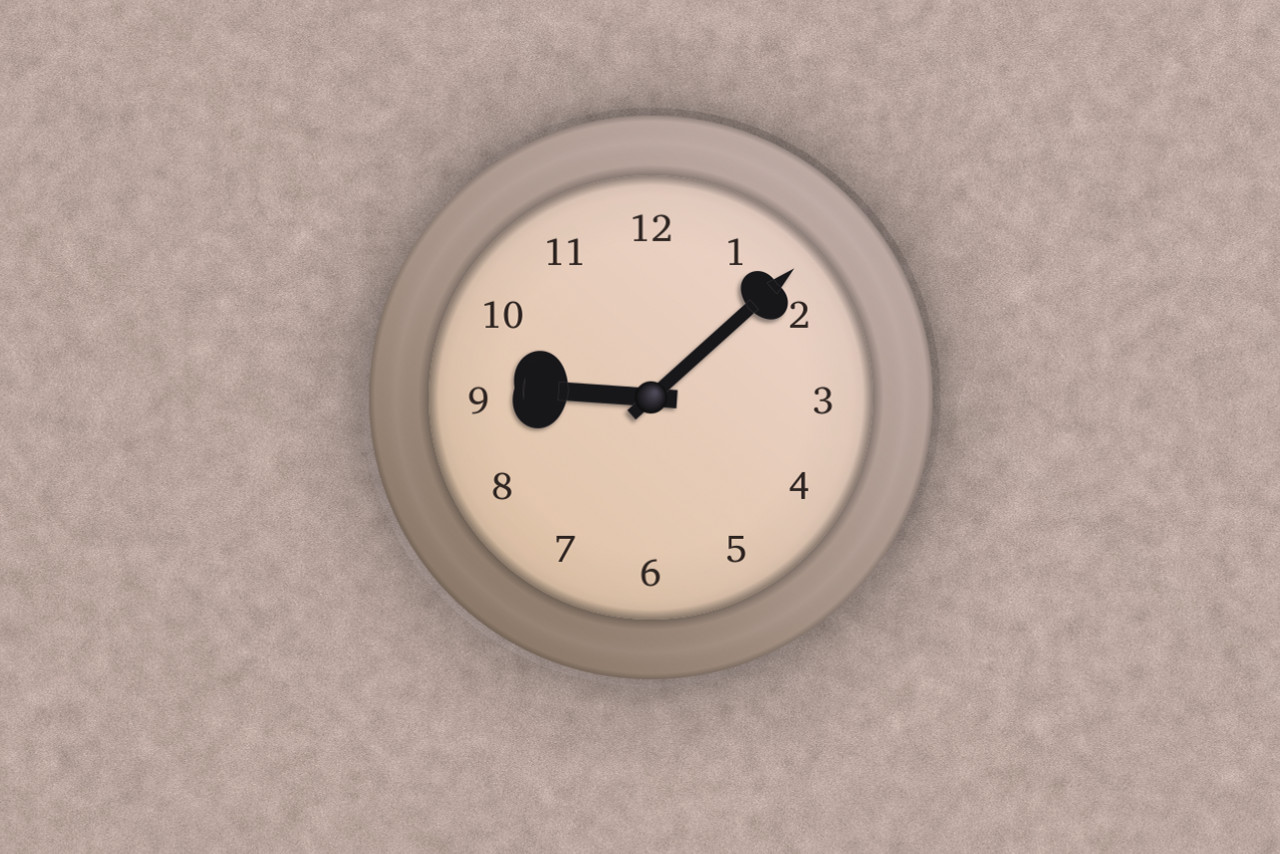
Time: 9h08
